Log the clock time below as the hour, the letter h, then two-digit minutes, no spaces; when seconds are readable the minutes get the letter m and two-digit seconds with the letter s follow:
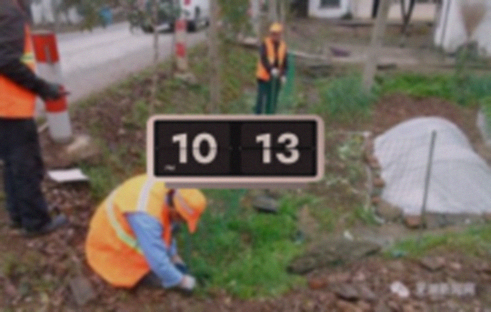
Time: 10h13
